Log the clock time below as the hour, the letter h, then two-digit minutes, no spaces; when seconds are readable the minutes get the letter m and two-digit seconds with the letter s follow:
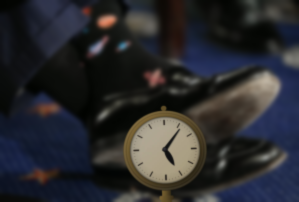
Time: 5h06
